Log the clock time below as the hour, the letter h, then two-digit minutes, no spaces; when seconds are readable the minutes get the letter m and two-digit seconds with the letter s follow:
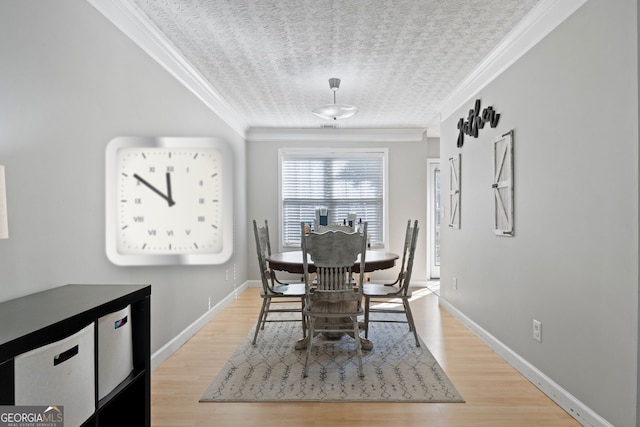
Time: 11h51
